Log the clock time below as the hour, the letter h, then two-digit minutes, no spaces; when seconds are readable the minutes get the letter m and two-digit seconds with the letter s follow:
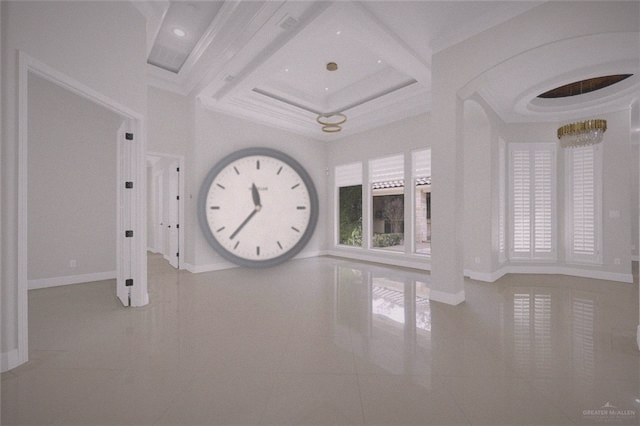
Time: 11h37
